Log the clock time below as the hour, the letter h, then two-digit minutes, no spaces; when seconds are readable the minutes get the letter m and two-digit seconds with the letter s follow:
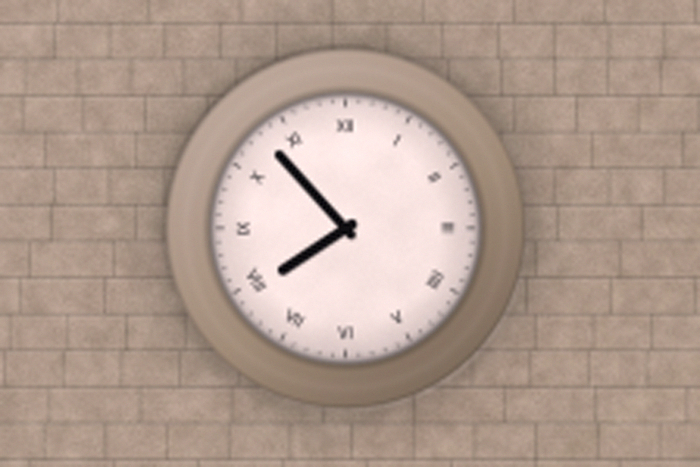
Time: 7h53
